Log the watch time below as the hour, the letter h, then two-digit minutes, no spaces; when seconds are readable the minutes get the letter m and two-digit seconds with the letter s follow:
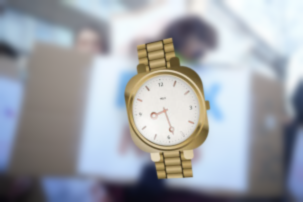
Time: 8h28
